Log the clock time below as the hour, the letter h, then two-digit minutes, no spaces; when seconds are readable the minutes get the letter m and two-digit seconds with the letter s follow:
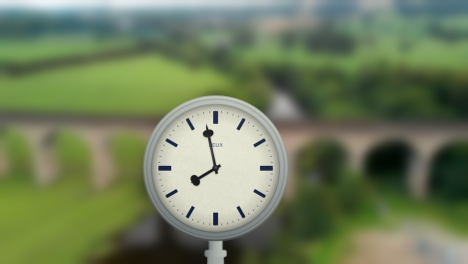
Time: 7h58
